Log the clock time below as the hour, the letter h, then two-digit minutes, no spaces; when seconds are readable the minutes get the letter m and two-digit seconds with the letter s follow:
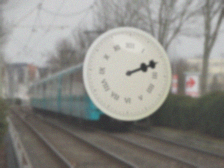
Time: 2h11
